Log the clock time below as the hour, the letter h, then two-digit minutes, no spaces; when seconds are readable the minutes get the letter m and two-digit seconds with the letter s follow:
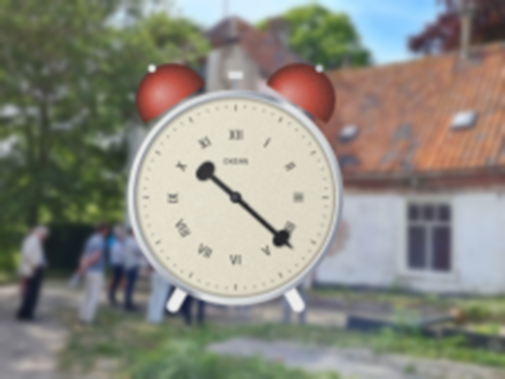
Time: 10h22
